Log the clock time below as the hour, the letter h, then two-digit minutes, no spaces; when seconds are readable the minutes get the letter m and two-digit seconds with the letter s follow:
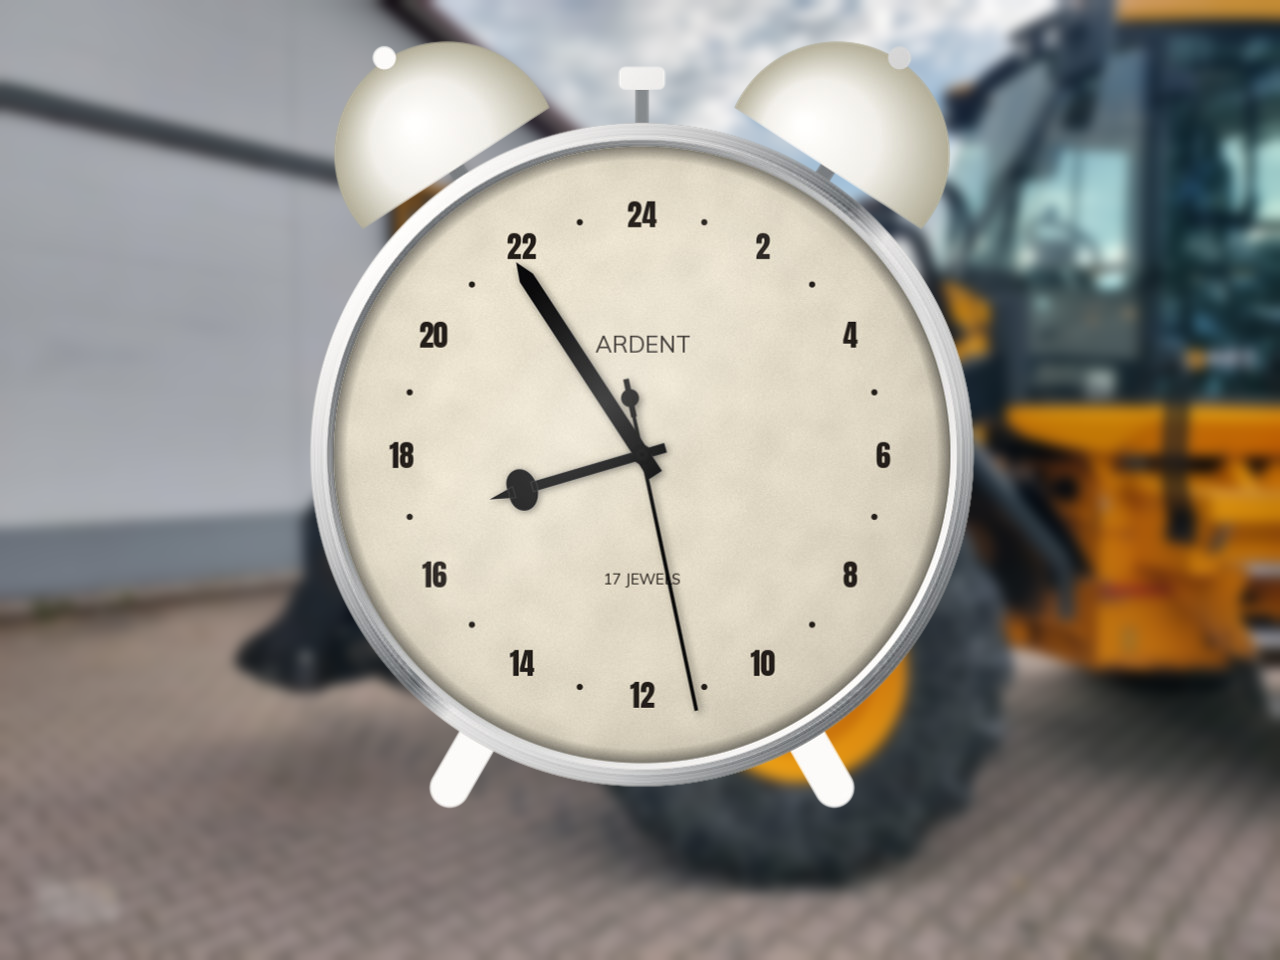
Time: 16h54m28s
